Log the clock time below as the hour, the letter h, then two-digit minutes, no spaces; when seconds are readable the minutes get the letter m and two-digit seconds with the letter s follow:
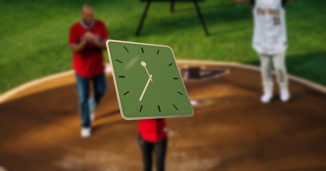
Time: 11h36
